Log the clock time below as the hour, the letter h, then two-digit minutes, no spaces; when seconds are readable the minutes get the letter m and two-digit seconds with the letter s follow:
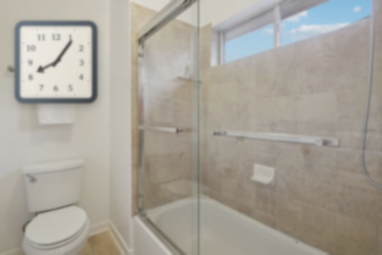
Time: 8h06
